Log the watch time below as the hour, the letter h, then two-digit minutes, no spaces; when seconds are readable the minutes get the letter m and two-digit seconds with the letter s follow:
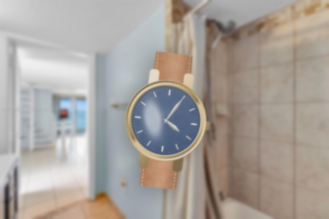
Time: 4h05
